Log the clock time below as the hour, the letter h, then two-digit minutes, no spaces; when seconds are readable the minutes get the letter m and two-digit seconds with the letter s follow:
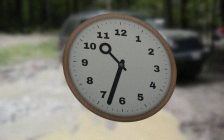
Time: 10h33
